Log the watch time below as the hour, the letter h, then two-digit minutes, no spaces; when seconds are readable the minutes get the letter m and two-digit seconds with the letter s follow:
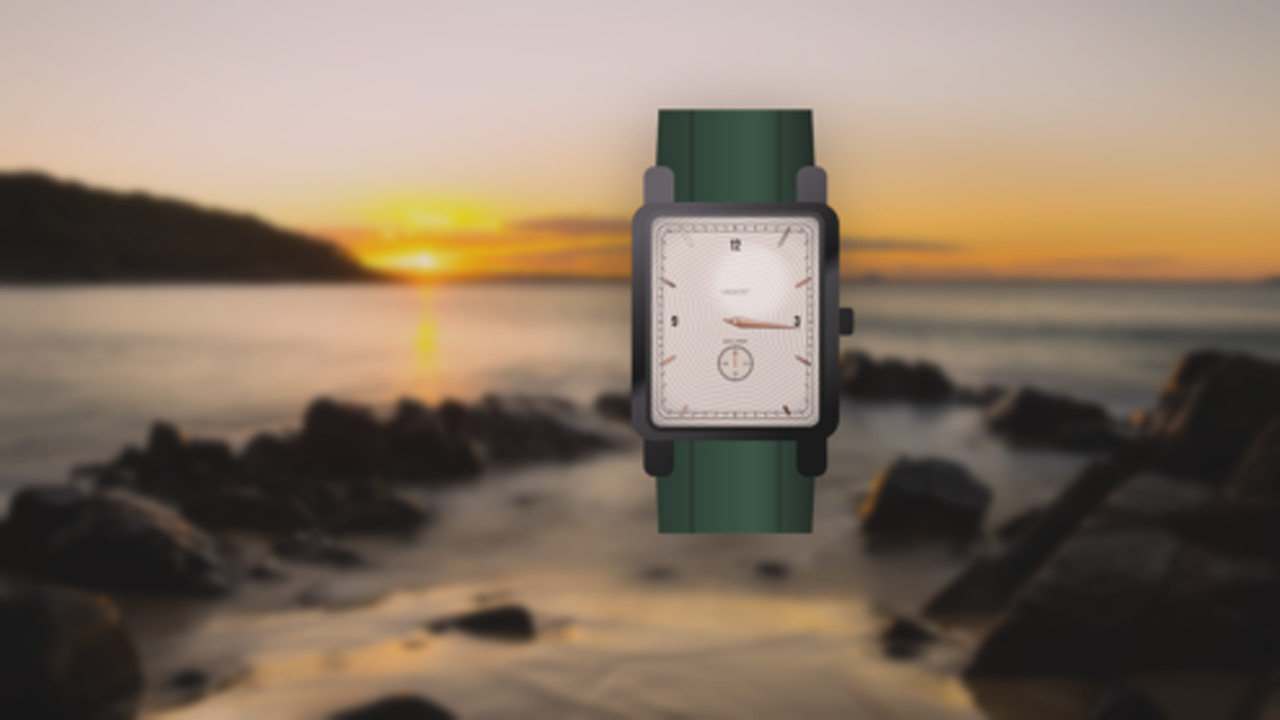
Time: 3h16
